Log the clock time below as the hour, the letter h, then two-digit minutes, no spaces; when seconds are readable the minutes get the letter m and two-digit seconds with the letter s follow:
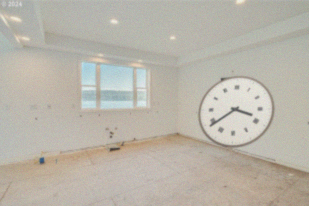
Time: 3h39
